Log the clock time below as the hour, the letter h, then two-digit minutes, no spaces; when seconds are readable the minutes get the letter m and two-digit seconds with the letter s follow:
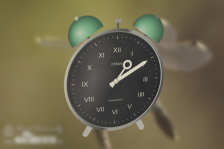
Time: 1h10
